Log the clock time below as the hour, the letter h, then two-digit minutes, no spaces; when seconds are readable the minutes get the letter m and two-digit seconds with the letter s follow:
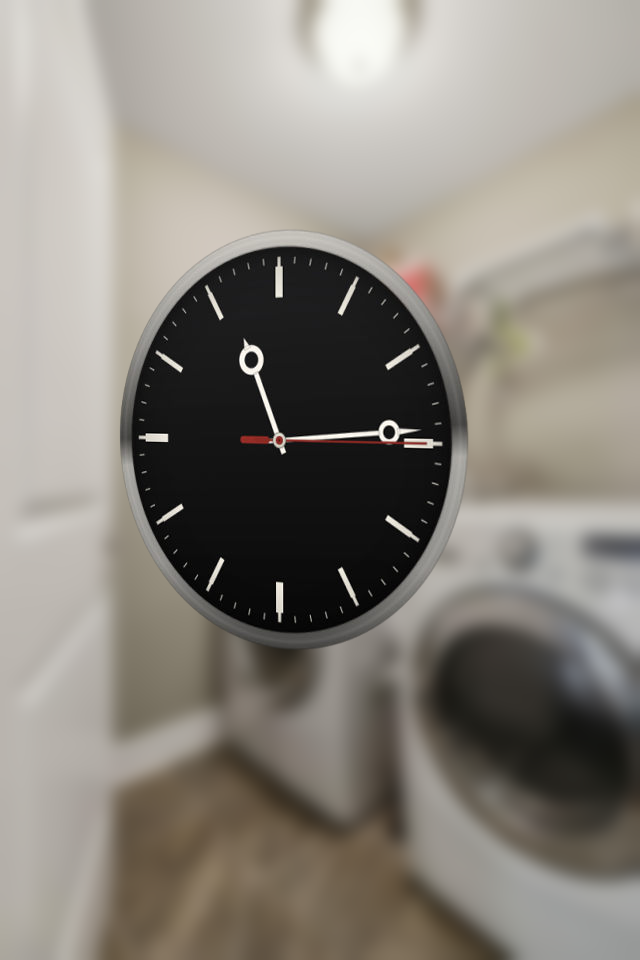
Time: 11h14m15s
